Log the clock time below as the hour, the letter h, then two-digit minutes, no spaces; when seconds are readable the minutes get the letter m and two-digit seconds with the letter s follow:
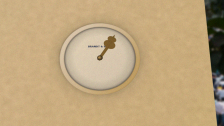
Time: 1h05
